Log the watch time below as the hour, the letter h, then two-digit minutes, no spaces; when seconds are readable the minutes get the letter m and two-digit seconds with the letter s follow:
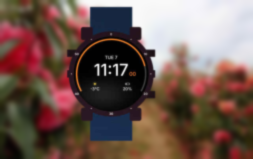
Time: 11h17
